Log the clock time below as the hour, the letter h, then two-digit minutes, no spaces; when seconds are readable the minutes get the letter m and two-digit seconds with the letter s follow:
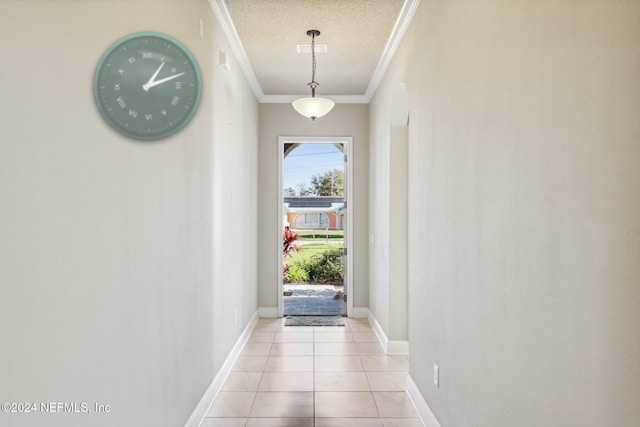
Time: 1h12
